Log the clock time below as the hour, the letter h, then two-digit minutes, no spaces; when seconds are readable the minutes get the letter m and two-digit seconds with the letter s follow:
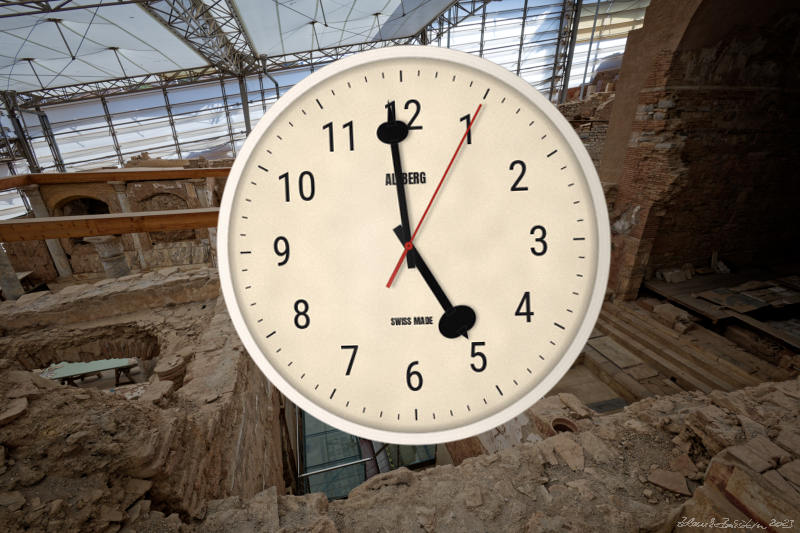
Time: 4h59m05s
